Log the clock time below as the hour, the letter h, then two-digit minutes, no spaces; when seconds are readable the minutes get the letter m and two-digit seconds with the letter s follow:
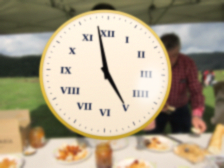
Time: 4h58
